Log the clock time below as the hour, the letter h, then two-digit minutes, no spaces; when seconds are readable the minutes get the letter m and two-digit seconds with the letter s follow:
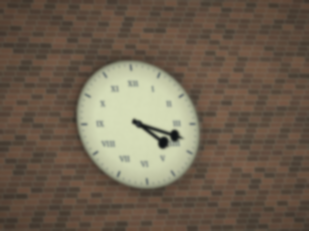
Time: 4h18
